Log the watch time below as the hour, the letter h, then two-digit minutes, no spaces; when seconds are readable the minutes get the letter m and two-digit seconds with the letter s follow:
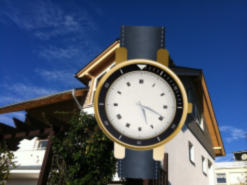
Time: 5h19
